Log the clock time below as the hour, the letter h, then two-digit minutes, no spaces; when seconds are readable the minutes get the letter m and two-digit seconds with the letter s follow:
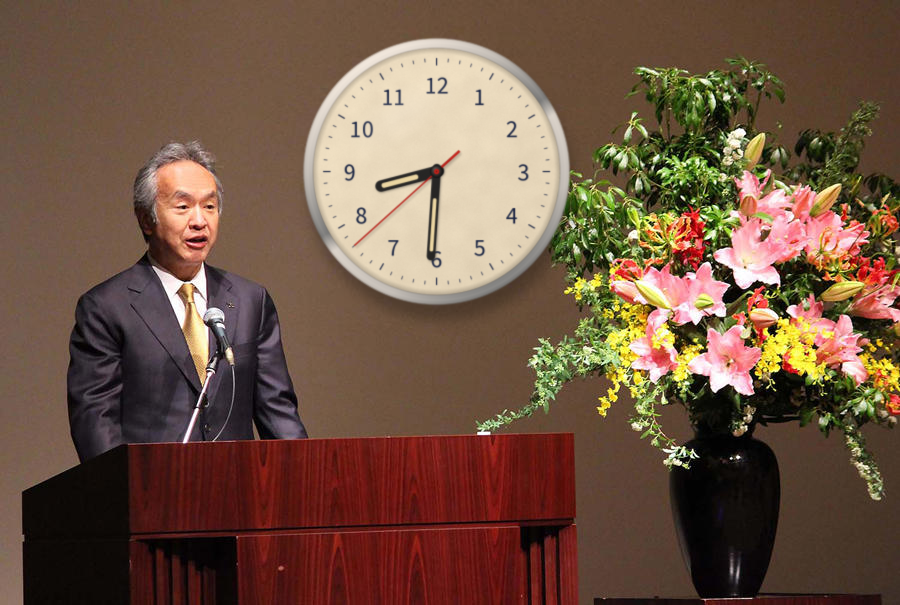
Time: 8h30m38s
